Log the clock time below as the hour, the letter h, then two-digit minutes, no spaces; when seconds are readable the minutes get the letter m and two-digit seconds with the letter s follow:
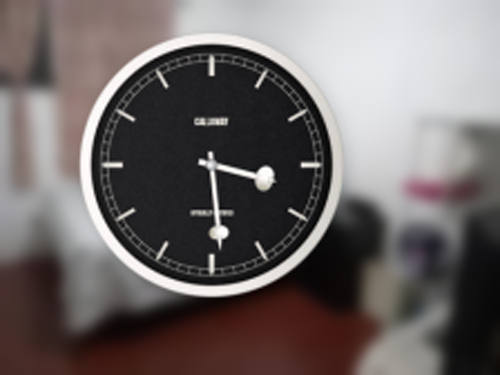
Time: 3h29
